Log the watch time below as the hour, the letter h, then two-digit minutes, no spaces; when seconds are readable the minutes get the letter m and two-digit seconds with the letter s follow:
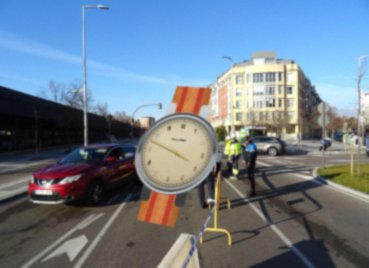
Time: 3h48
